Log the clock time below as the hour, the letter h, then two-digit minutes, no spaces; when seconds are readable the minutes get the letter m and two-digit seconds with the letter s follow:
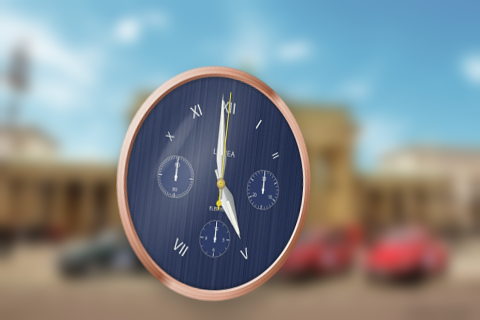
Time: 4h59
